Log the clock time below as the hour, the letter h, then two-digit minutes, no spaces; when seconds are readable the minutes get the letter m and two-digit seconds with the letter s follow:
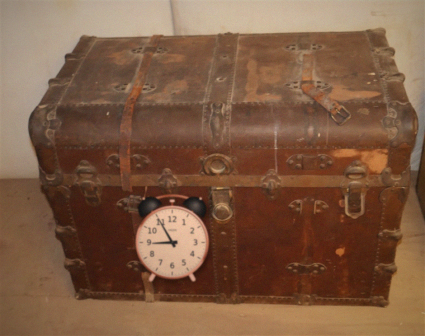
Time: 8h55
